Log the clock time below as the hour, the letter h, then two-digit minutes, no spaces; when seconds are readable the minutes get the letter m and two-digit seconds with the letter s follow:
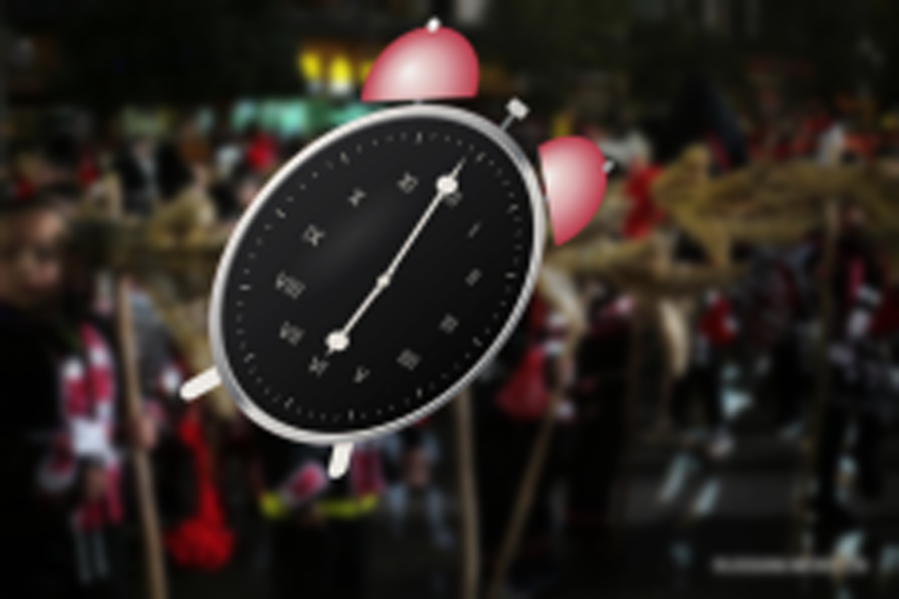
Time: 5h59
